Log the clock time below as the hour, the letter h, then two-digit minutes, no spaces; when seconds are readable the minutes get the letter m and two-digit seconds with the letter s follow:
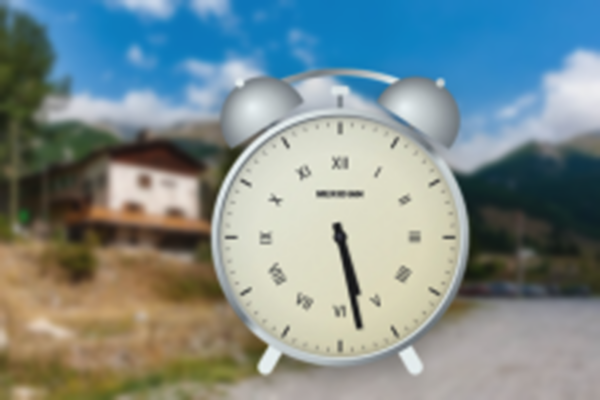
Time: 5h28
